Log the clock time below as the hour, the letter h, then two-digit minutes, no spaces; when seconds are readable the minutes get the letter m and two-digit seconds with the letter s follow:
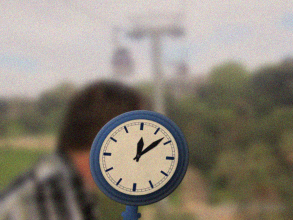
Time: 12h08
